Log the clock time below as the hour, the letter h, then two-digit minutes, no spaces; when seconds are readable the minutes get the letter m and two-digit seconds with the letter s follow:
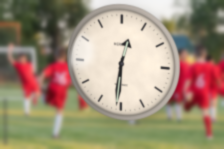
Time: 12h31
